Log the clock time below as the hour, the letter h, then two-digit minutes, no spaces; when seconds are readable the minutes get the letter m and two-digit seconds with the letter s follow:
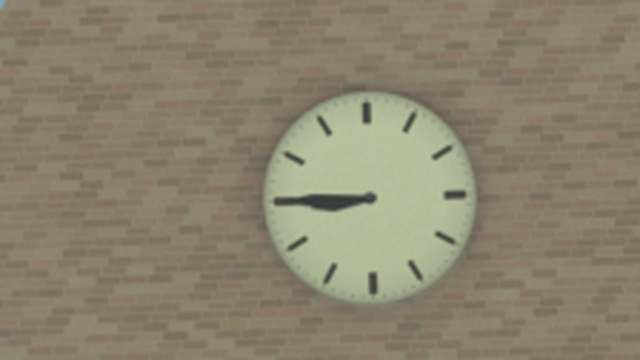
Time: 8h45
